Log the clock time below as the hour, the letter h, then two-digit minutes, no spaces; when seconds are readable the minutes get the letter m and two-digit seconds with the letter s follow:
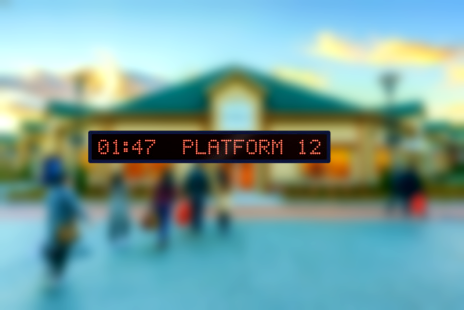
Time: 1h47
